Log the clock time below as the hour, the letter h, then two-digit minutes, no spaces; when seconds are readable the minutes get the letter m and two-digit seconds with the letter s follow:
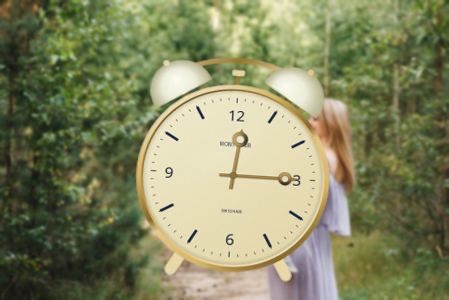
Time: 12h15
